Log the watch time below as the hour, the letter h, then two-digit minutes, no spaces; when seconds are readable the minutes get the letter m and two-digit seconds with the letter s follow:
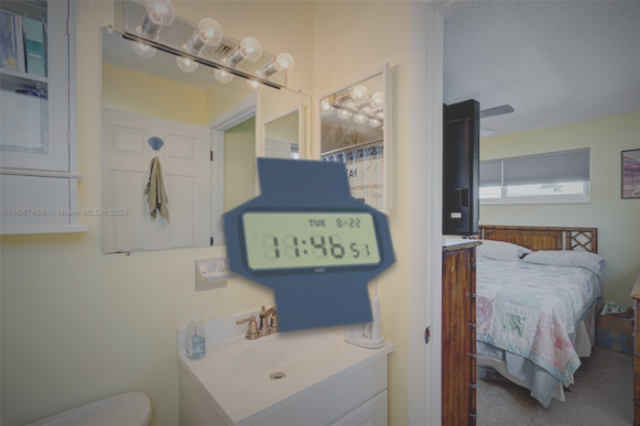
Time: 11h46m51s
